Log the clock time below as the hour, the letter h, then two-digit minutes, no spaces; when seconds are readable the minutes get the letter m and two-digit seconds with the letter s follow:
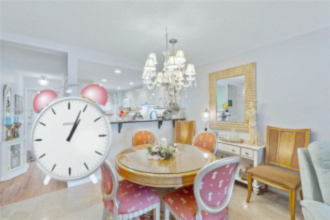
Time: 1h04
